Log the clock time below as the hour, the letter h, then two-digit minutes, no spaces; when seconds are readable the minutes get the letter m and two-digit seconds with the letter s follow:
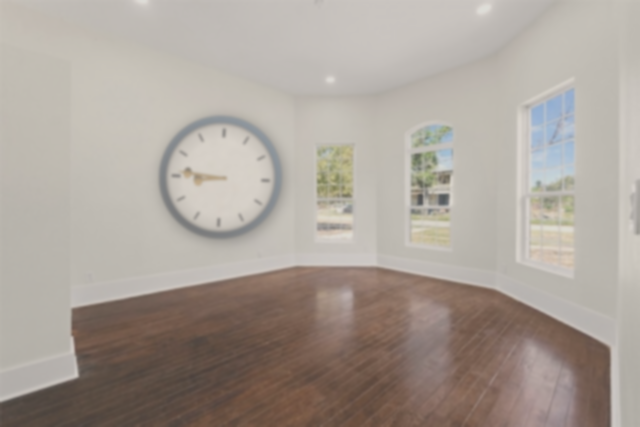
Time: 8h46
